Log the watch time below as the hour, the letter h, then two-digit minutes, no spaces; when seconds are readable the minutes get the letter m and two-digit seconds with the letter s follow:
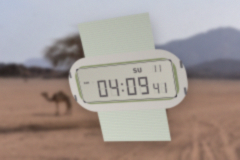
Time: 4h09m41s
